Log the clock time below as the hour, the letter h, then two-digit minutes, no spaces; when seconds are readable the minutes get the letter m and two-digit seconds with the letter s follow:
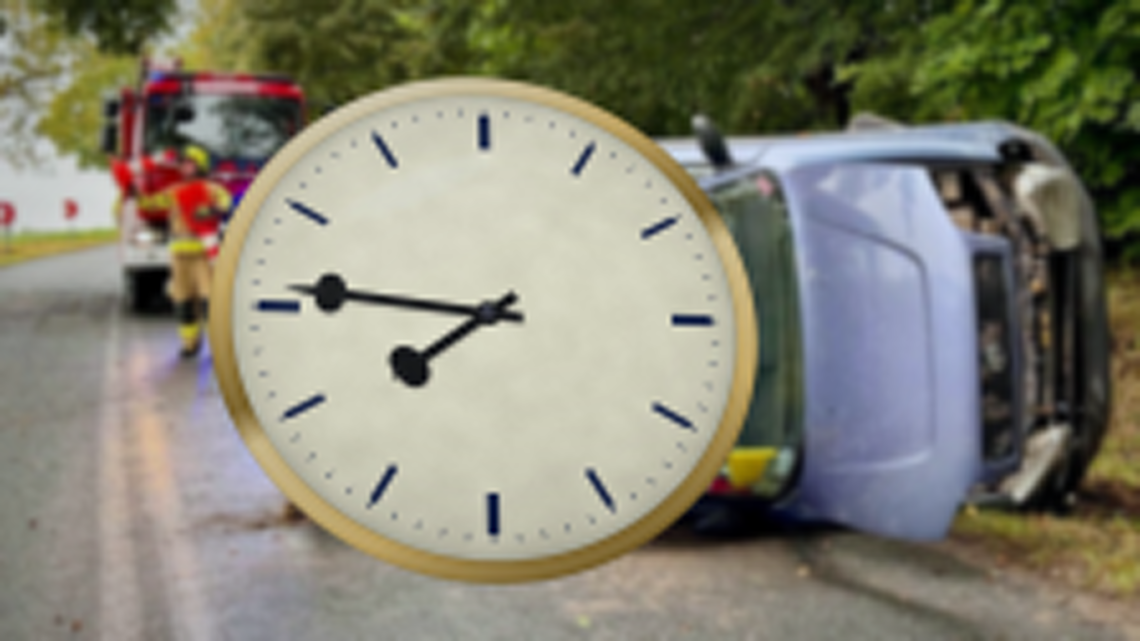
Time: 7h46
